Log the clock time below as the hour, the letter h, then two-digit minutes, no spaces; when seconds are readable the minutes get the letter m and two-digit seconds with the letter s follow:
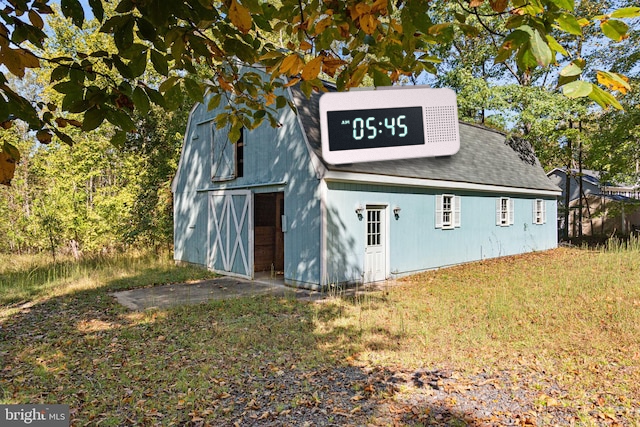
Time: 5h45
